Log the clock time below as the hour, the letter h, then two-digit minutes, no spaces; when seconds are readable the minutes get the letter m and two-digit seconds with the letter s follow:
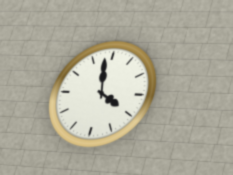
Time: 3h58
